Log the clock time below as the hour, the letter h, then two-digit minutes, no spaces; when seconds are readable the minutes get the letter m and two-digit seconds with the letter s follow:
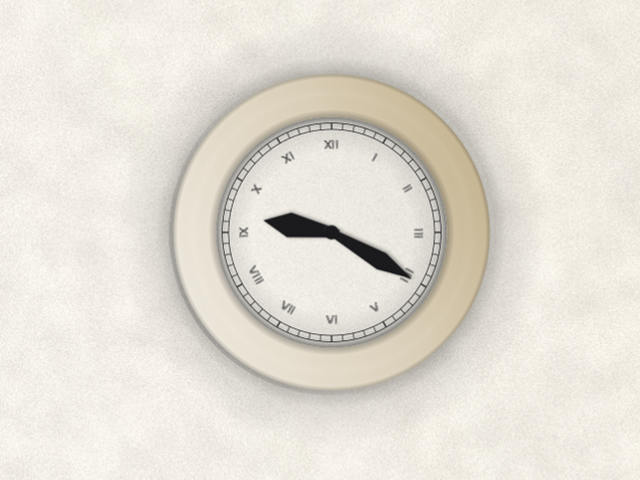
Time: 9h20
